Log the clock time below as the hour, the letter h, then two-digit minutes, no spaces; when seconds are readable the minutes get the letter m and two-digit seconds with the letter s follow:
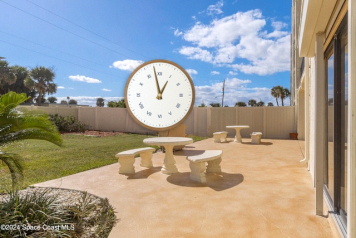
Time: 12h58
